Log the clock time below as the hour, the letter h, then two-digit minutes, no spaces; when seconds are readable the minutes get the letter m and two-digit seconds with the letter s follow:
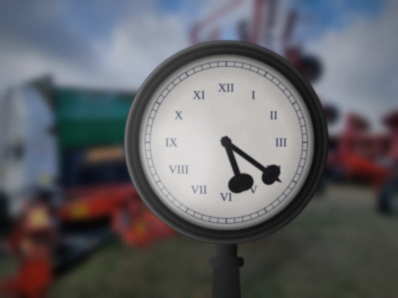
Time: 5h21
